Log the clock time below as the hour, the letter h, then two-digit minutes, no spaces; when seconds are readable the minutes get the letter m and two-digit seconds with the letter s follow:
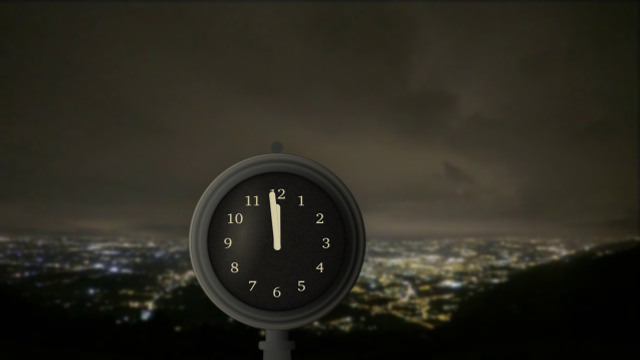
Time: 11h59
